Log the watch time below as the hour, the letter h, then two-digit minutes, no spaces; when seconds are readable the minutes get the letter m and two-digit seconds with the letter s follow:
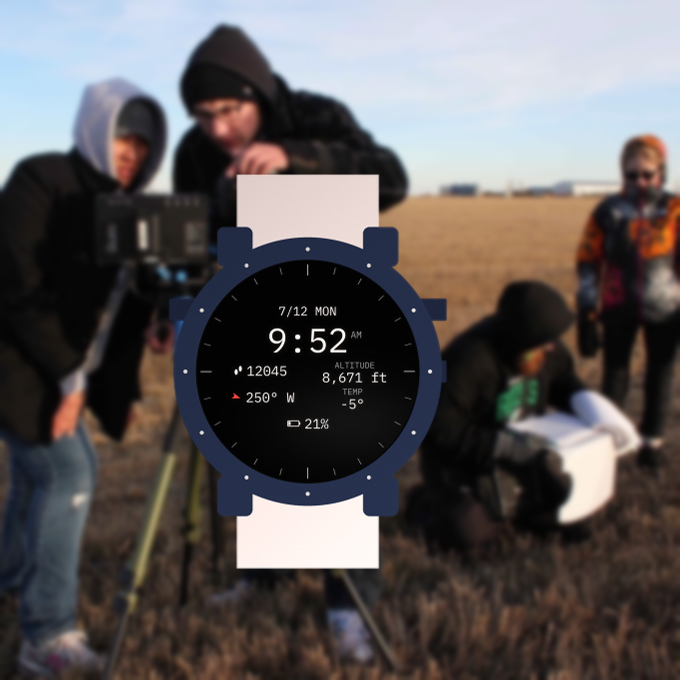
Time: 9h52
